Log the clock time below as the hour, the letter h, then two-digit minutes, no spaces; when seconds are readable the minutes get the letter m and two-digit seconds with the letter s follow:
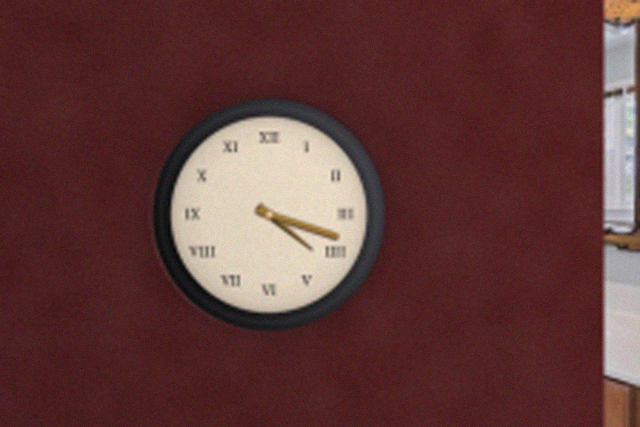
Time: 4h18
